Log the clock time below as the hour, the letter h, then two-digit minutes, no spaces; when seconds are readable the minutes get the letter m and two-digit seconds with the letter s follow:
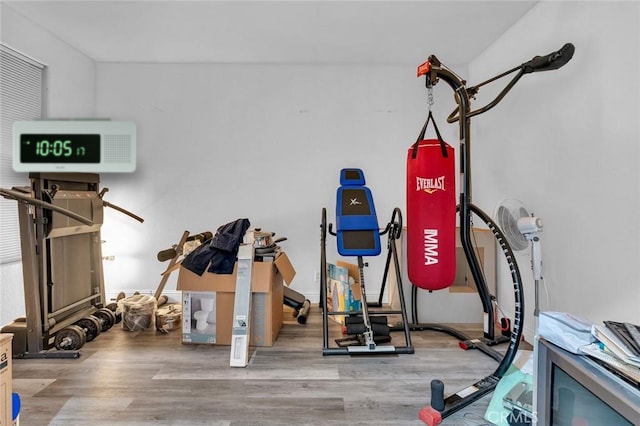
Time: 10h05
